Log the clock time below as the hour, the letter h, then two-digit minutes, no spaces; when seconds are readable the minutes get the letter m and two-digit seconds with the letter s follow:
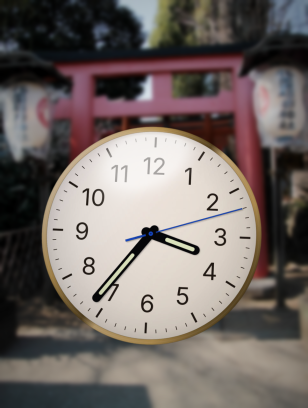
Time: 3h36m12s
